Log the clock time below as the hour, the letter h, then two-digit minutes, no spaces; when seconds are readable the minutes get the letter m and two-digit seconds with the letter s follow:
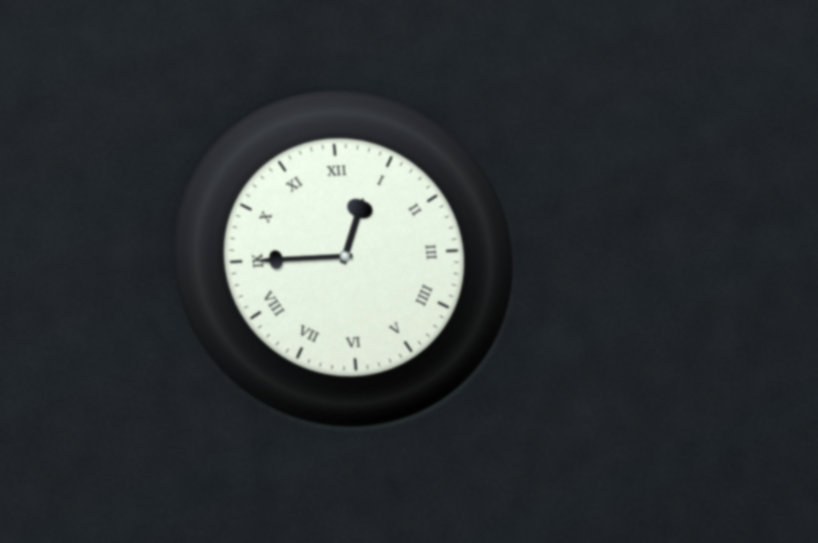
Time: 12h45
